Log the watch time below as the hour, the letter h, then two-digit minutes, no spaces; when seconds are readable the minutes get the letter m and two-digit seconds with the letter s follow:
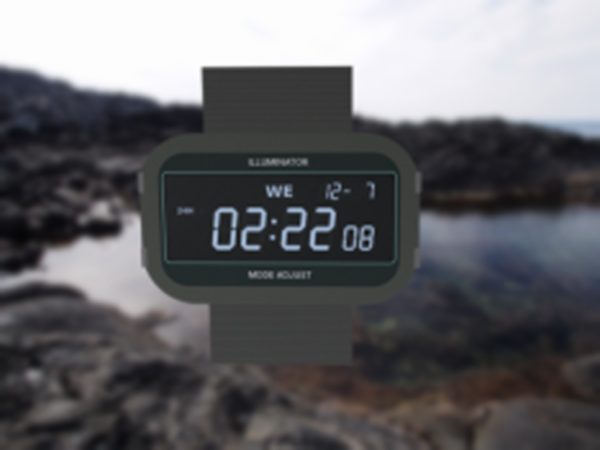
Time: 2h22m08s
